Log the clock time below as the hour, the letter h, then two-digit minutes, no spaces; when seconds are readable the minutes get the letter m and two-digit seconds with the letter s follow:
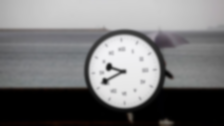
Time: 9h41
